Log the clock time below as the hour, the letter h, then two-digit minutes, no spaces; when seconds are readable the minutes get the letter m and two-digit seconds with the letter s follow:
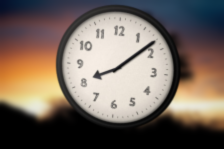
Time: 8h08
